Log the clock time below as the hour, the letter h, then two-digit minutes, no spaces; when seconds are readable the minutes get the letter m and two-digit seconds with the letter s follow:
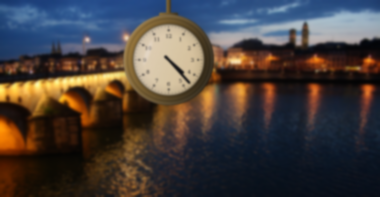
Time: 4h23
